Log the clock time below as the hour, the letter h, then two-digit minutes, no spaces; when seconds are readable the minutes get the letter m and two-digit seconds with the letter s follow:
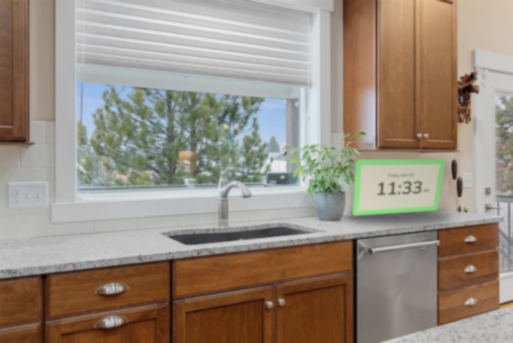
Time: 11h33
